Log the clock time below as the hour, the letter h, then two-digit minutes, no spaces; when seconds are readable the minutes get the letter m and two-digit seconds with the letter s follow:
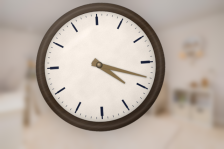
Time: 4h18
